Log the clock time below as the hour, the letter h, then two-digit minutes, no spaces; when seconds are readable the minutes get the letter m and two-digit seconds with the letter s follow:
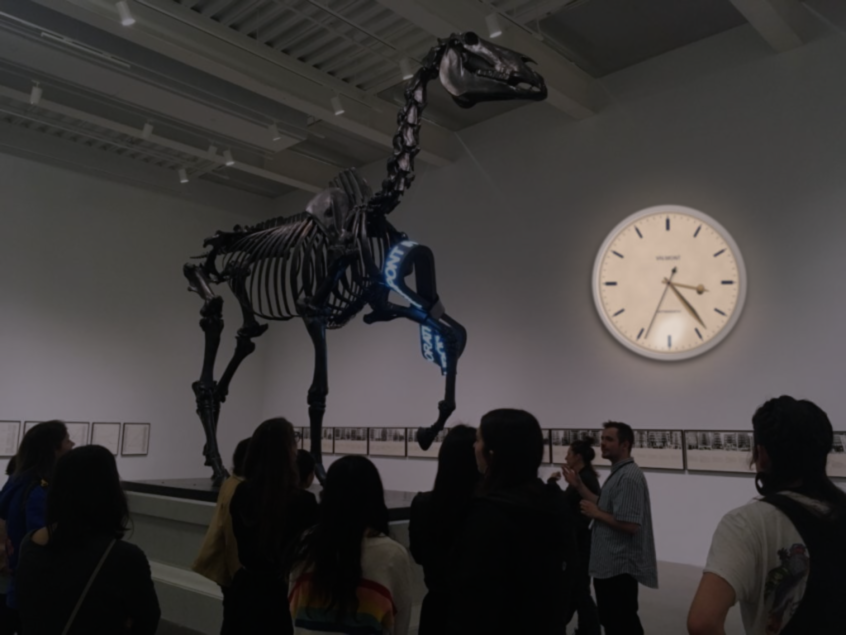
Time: 3h23m34s
